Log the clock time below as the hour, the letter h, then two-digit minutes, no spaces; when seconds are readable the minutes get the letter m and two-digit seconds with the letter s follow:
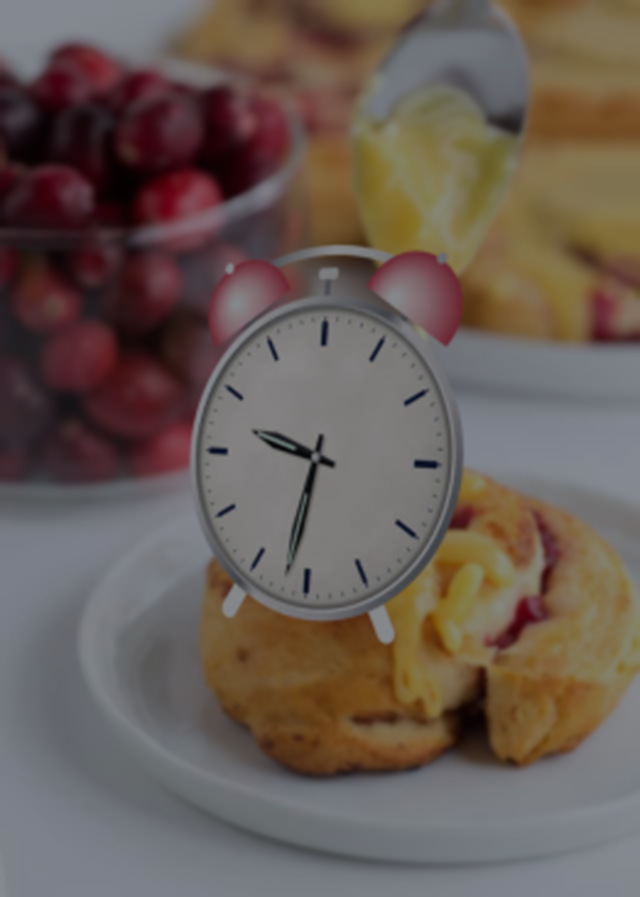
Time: 9h32
